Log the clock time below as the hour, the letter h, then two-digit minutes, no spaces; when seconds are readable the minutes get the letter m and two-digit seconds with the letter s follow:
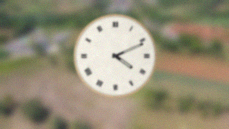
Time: 4h11
